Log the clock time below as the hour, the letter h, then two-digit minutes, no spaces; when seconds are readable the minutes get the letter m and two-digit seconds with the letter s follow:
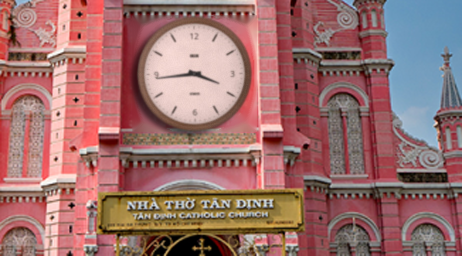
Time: 3h44
